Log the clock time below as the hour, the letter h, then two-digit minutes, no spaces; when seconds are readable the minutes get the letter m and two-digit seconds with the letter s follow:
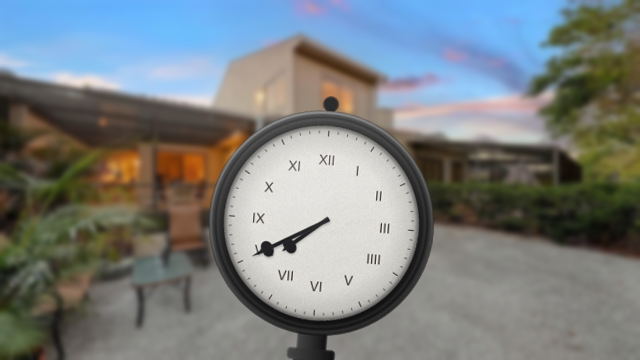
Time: 7h40
